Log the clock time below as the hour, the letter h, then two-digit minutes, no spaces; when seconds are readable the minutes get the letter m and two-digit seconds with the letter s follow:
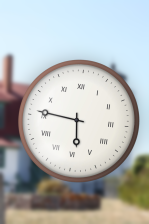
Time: 5h46
